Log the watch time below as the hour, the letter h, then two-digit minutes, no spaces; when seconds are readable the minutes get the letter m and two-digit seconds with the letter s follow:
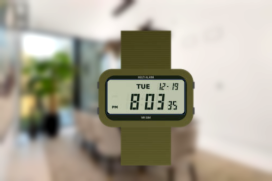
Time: 8h03m35s
